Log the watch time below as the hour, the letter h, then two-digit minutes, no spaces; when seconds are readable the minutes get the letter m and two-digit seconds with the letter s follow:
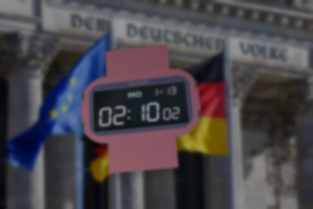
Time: 2h10
